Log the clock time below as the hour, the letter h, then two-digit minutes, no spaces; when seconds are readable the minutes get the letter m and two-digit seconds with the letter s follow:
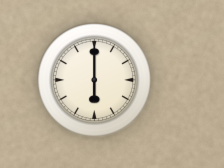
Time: 6h00
